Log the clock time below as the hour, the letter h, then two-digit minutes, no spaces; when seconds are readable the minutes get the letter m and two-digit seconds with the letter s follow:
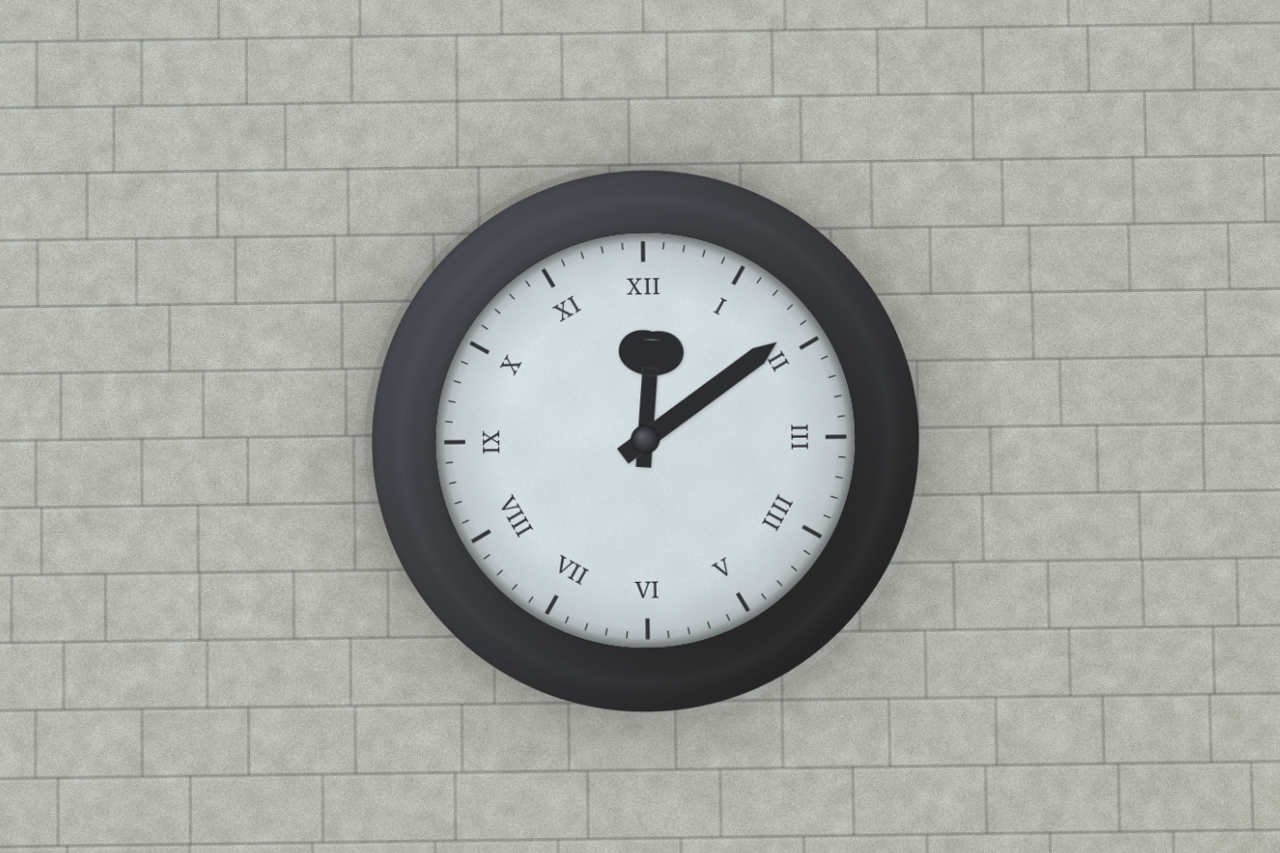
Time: 12h09
